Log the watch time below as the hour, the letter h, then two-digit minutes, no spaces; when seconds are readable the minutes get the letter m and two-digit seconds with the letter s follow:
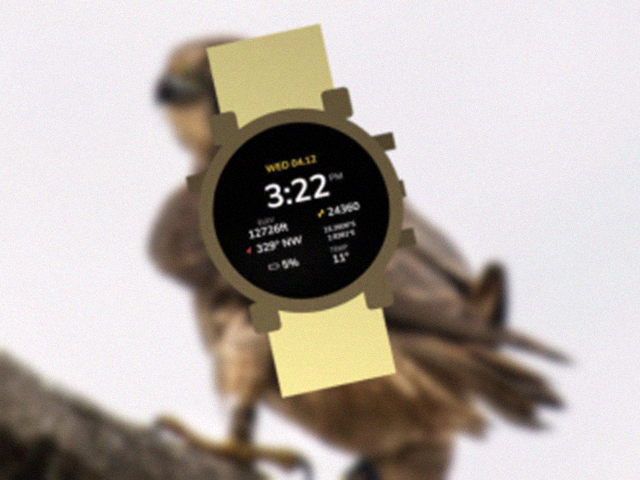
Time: 3h22
